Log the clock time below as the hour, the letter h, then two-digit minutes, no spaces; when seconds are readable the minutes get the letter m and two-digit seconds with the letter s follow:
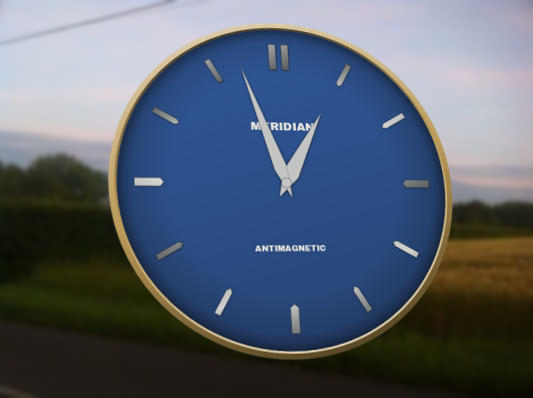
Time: 12h57
